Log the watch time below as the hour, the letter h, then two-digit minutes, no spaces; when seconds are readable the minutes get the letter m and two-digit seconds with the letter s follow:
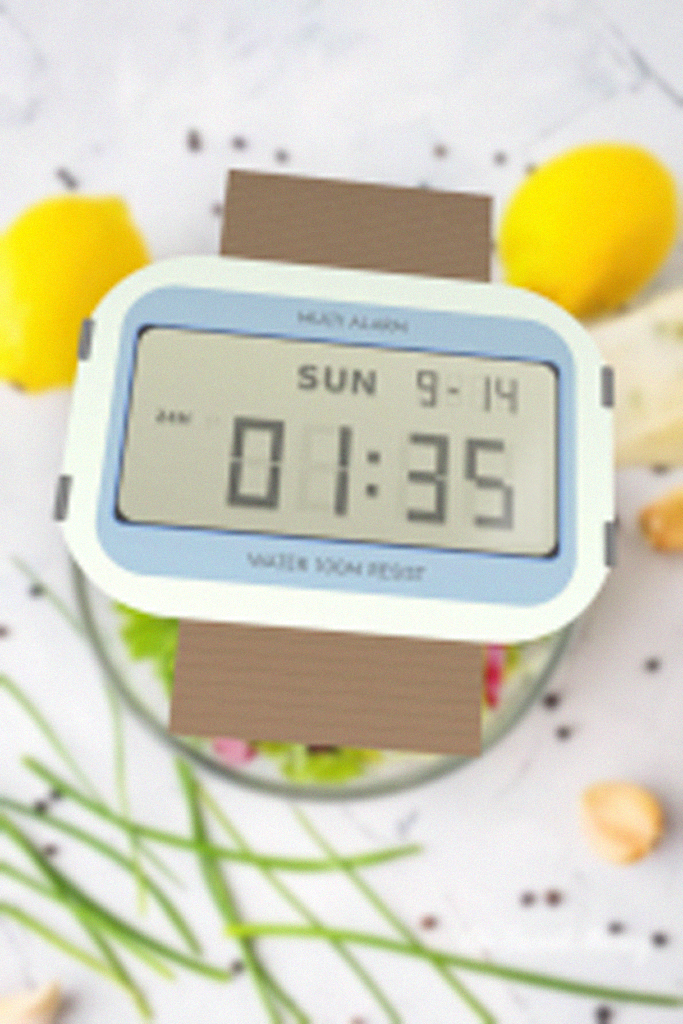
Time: 1h35
